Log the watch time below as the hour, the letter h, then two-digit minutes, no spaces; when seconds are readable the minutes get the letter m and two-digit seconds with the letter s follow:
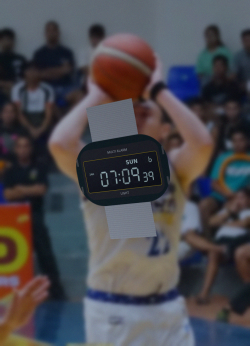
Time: 7h09m39s
